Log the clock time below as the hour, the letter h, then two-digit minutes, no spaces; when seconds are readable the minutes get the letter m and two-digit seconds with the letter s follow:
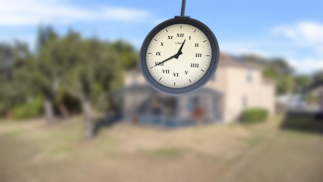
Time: 12h40
